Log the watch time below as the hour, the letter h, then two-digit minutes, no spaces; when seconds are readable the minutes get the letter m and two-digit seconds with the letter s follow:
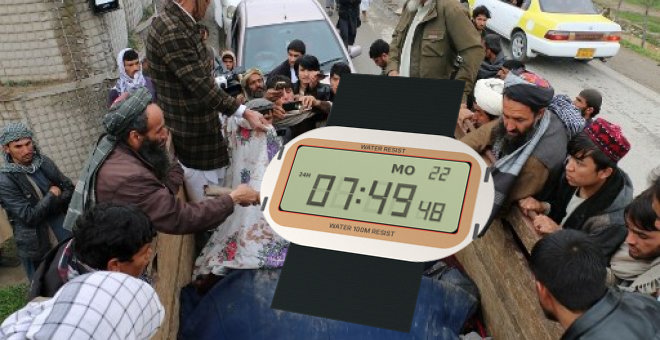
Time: 7h49m48s
